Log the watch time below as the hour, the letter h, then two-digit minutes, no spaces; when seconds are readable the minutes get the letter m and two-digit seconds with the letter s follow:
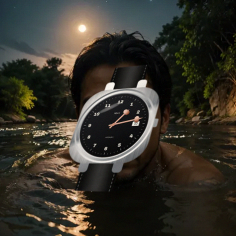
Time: 1h13
